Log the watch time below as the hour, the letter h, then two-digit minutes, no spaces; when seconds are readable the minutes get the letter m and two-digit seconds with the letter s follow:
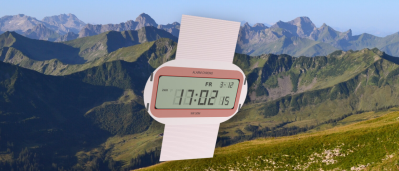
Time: 17h02m15s
